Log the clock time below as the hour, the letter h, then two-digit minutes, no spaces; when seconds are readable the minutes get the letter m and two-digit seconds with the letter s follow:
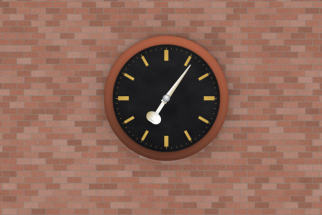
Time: 7h06
